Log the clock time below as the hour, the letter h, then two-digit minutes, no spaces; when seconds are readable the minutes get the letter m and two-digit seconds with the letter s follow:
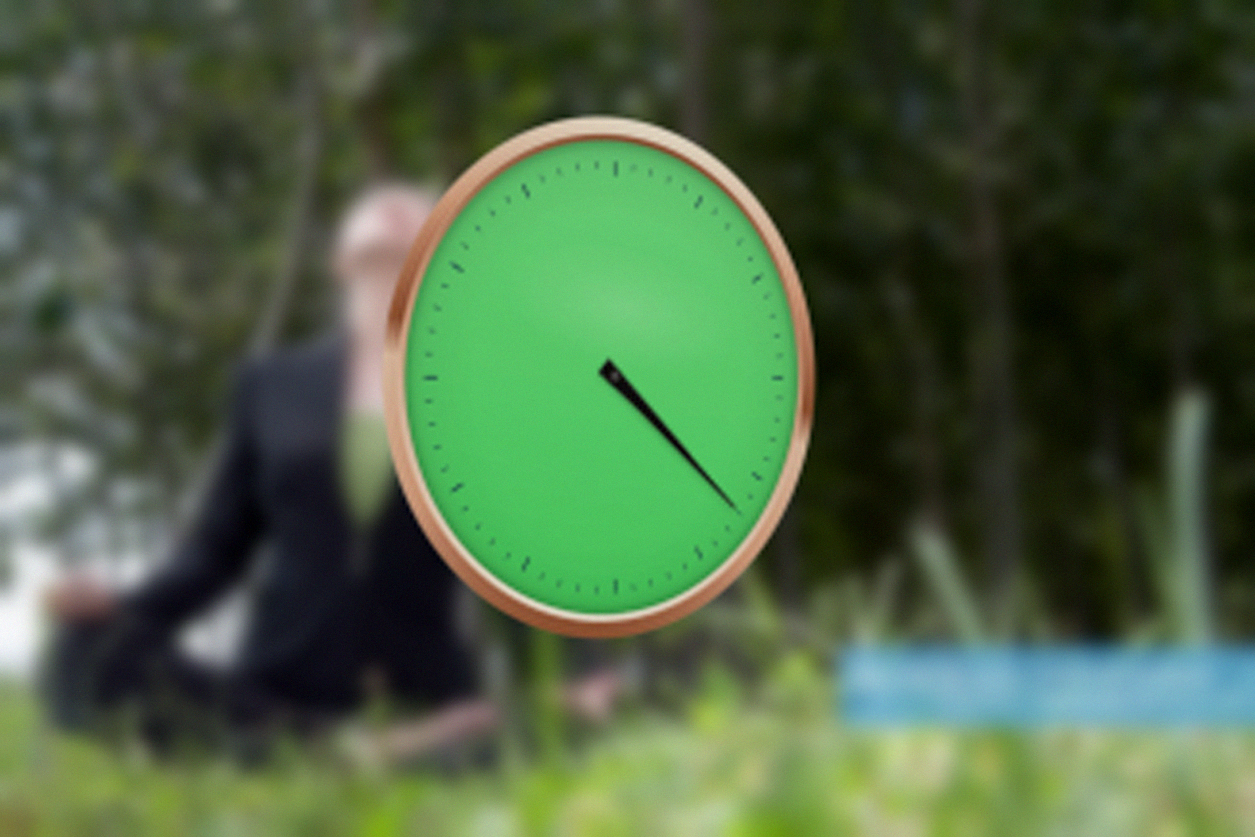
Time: 4h22
